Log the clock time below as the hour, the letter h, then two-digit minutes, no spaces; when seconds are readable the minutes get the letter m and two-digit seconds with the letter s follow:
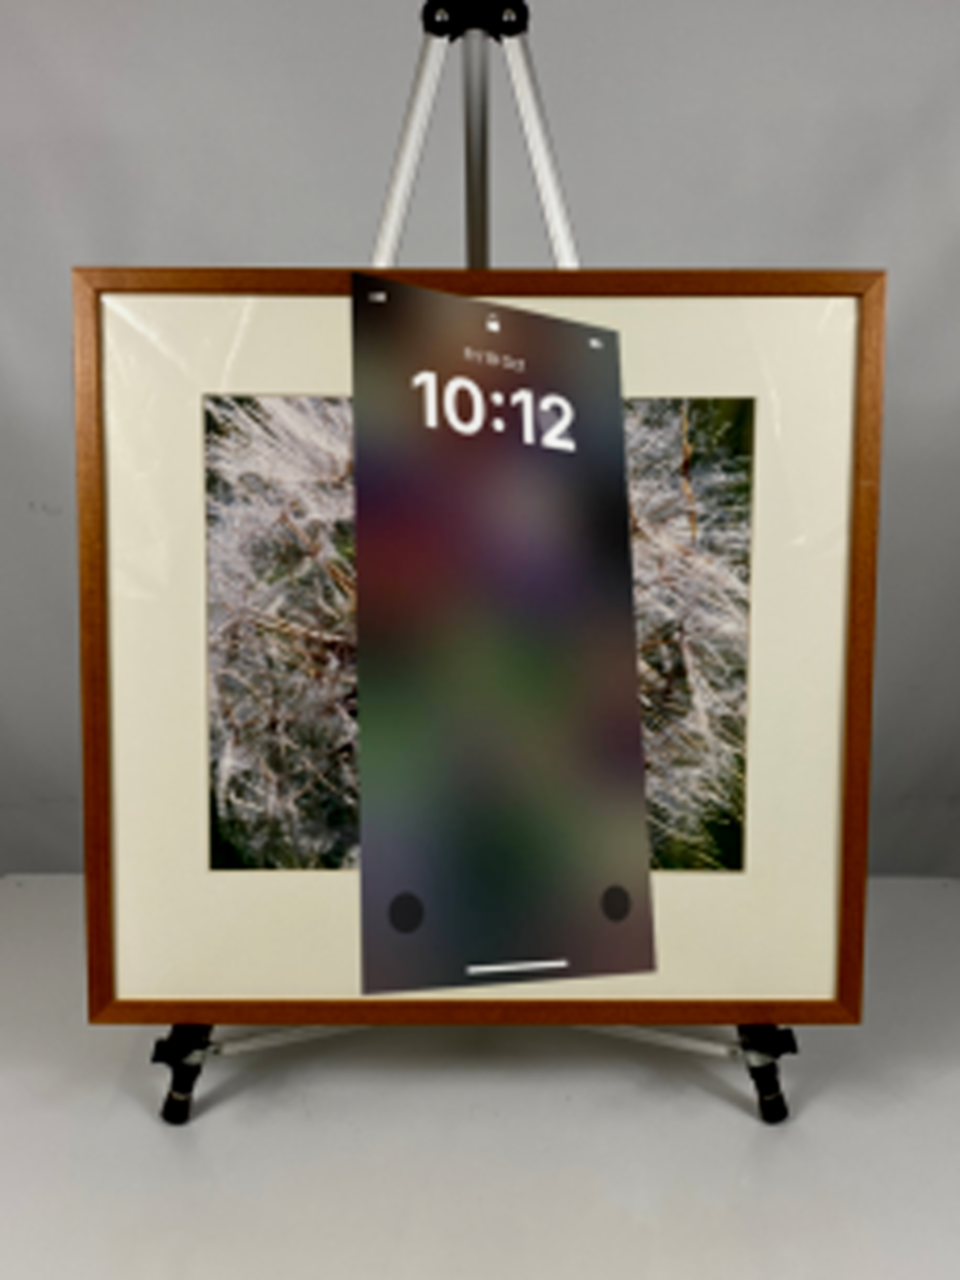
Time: 10h12
